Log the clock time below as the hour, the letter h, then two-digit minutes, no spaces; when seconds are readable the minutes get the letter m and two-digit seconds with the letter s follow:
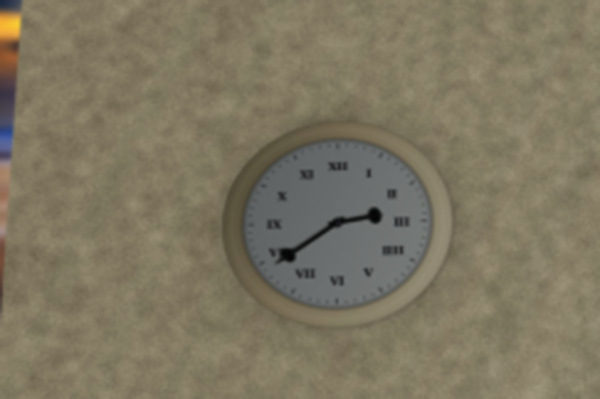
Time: 2h39
